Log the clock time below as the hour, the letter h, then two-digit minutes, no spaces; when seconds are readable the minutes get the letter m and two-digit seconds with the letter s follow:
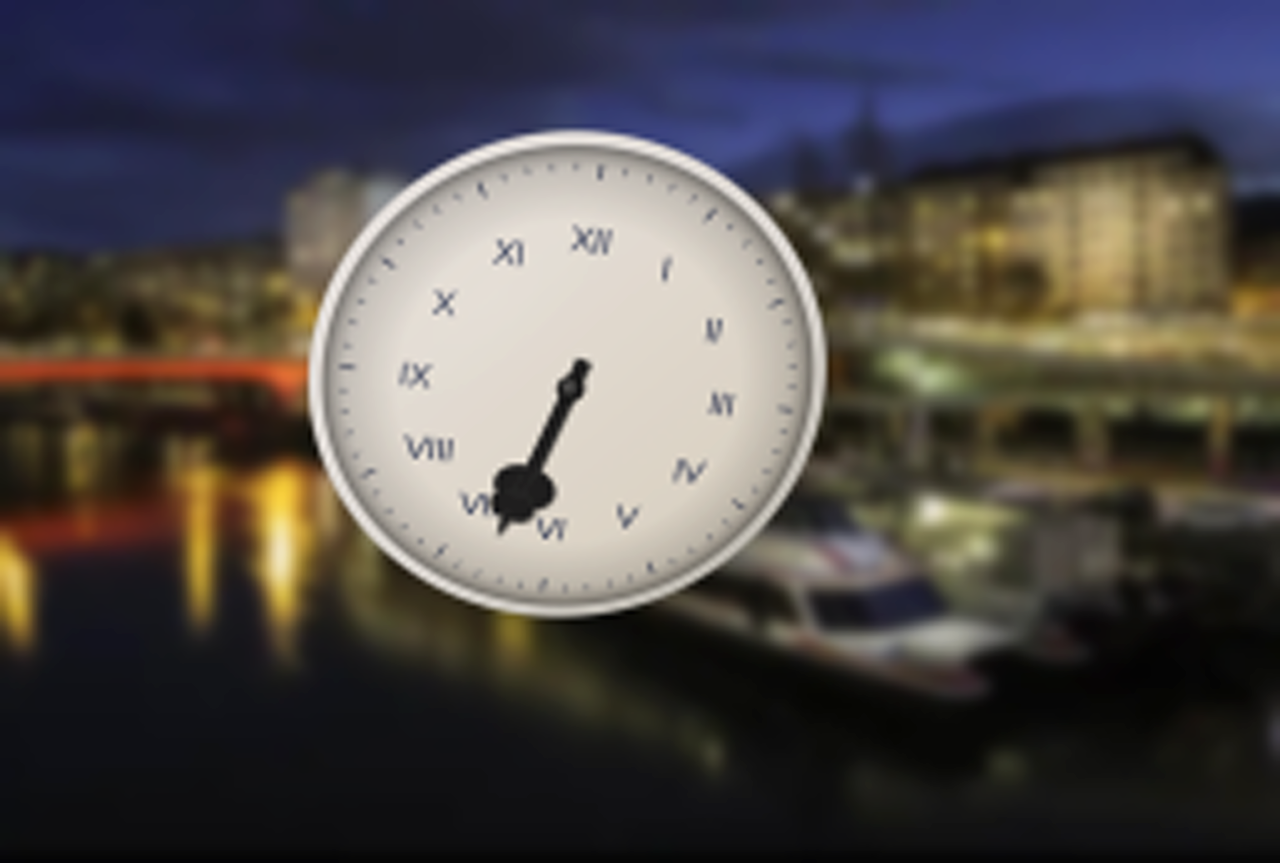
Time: 6h33
